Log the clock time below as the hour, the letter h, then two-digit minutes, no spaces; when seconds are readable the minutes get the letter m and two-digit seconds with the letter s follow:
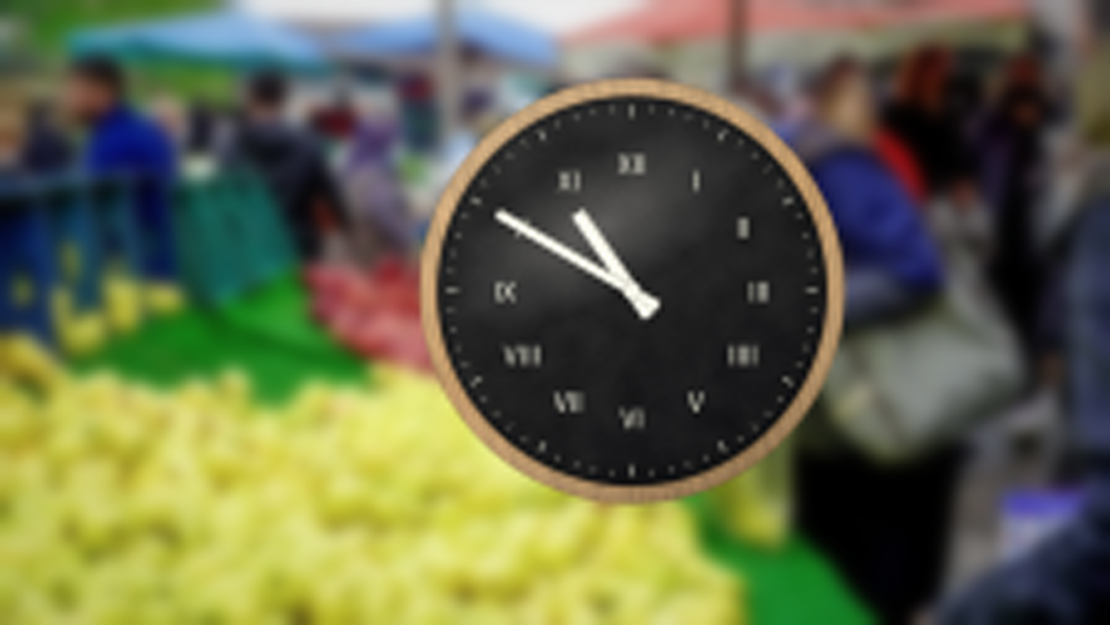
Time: 10h50
